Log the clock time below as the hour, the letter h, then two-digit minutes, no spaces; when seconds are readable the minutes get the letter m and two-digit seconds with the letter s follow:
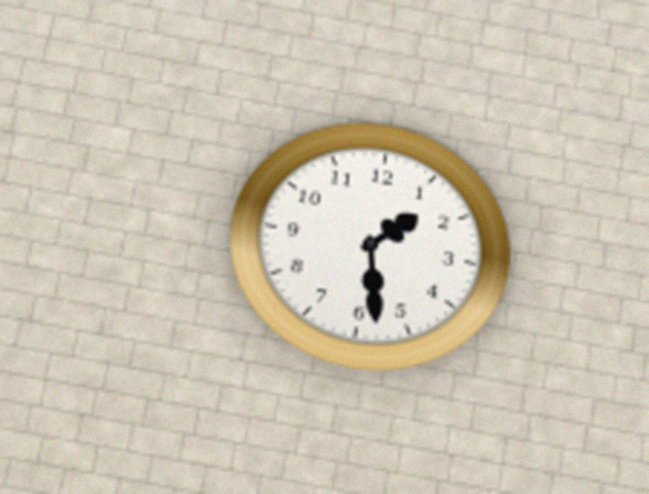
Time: 1h28
